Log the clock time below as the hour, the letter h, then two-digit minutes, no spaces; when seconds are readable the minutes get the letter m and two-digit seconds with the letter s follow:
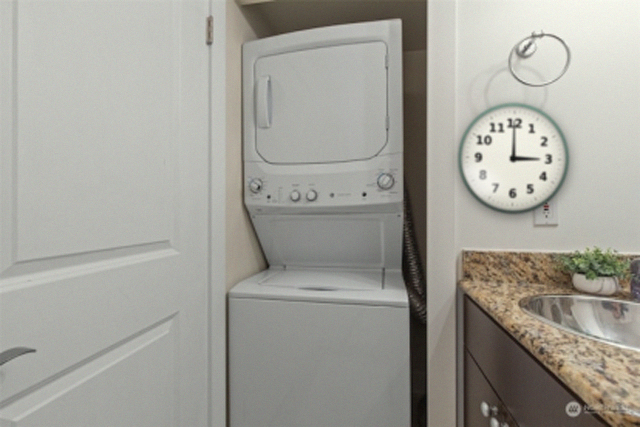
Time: 3h00
